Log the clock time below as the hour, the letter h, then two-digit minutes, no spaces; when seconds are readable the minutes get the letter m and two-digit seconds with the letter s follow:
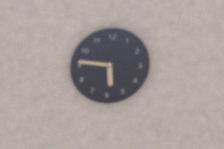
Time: 5h46
